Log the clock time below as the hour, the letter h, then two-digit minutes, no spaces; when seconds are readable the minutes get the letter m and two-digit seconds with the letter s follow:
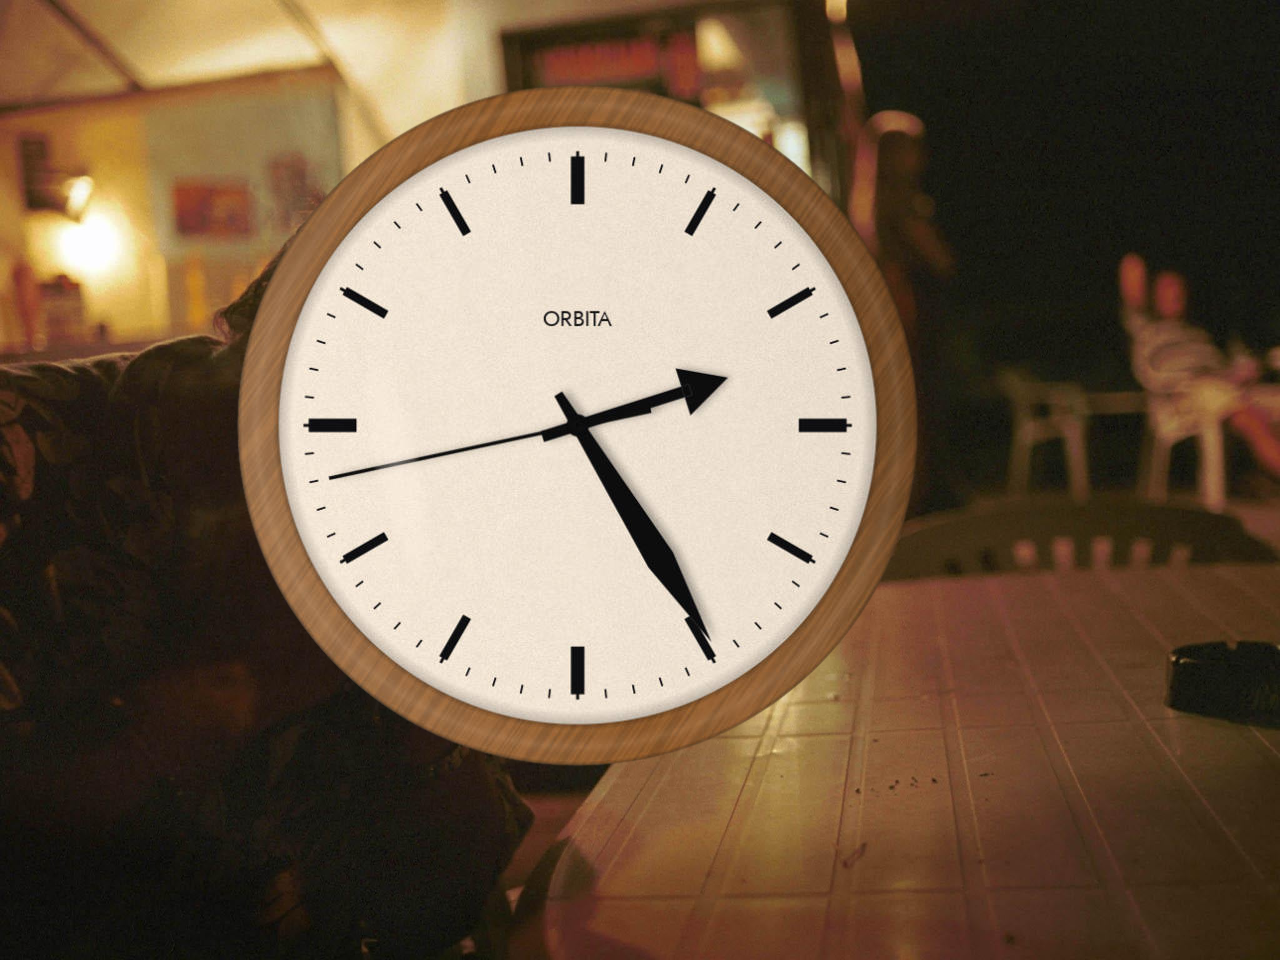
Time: 2h24m43s
